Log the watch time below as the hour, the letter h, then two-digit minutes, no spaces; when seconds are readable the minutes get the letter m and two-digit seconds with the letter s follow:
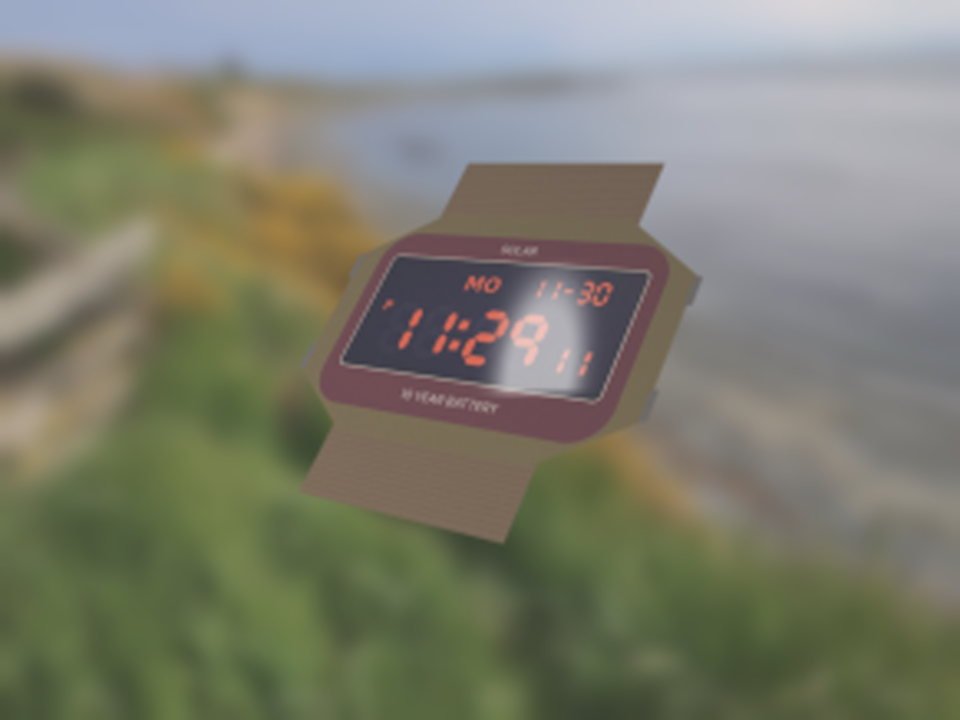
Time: 11h29m11s
